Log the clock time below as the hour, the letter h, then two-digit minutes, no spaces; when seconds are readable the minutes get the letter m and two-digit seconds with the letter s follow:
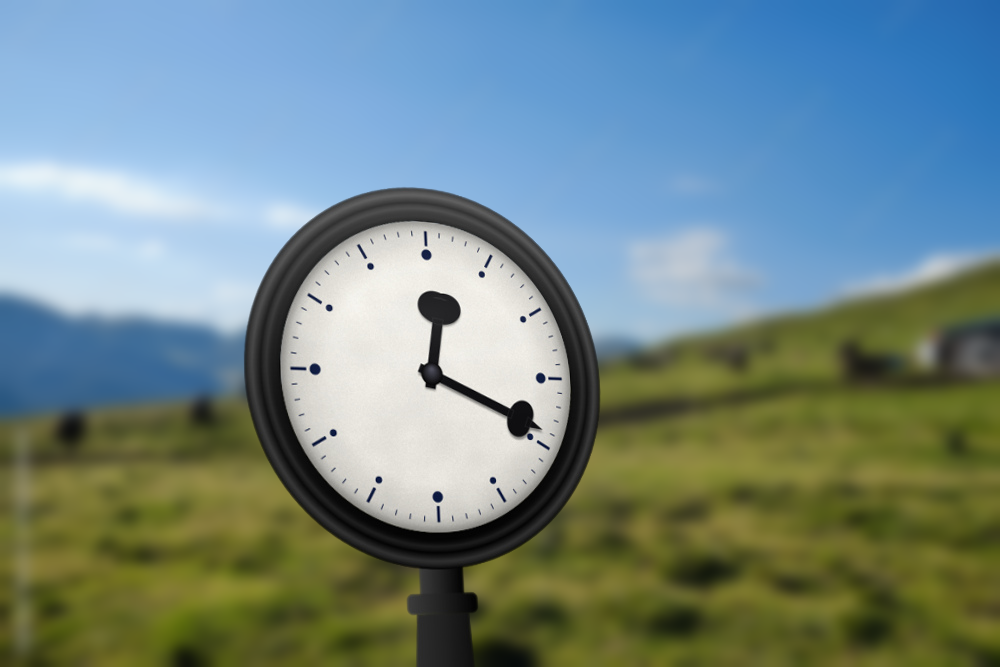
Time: 12h19
